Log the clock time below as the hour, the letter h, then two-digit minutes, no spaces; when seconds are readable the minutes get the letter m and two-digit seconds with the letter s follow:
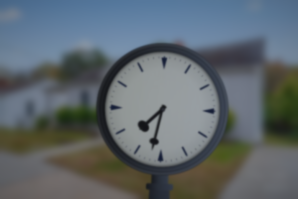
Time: 7h32
